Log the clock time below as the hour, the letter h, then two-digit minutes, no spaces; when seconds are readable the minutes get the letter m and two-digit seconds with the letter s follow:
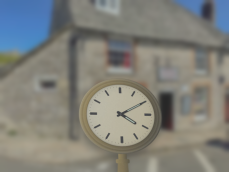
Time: 4h10
